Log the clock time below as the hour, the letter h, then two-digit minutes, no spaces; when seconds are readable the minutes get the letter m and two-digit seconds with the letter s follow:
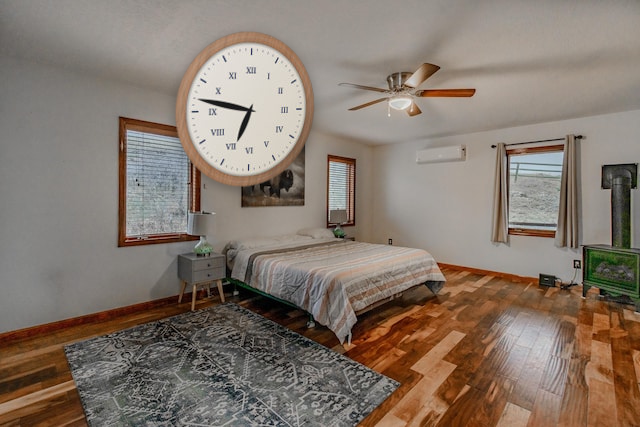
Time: 6h47
